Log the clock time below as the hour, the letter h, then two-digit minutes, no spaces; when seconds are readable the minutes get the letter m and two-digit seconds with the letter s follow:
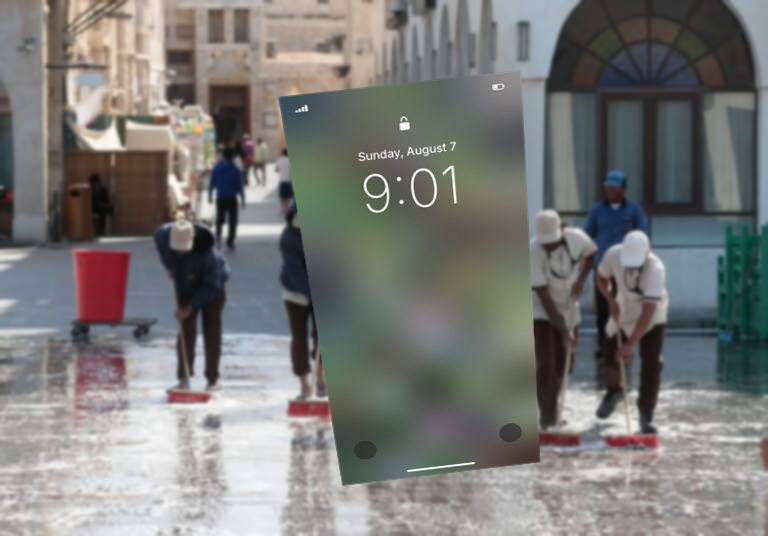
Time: 9h01
